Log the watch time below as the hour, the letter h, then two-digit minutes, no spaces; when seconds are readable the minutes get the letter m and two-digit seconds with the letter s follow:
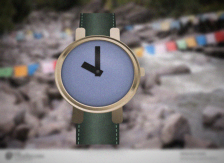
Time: 10h00
